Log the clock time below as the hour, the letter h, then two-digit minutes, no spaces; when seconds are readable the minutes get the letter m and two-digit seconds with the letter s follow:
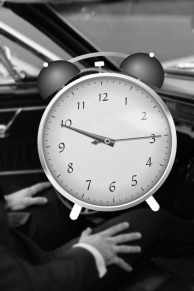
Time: 9h49m15s
